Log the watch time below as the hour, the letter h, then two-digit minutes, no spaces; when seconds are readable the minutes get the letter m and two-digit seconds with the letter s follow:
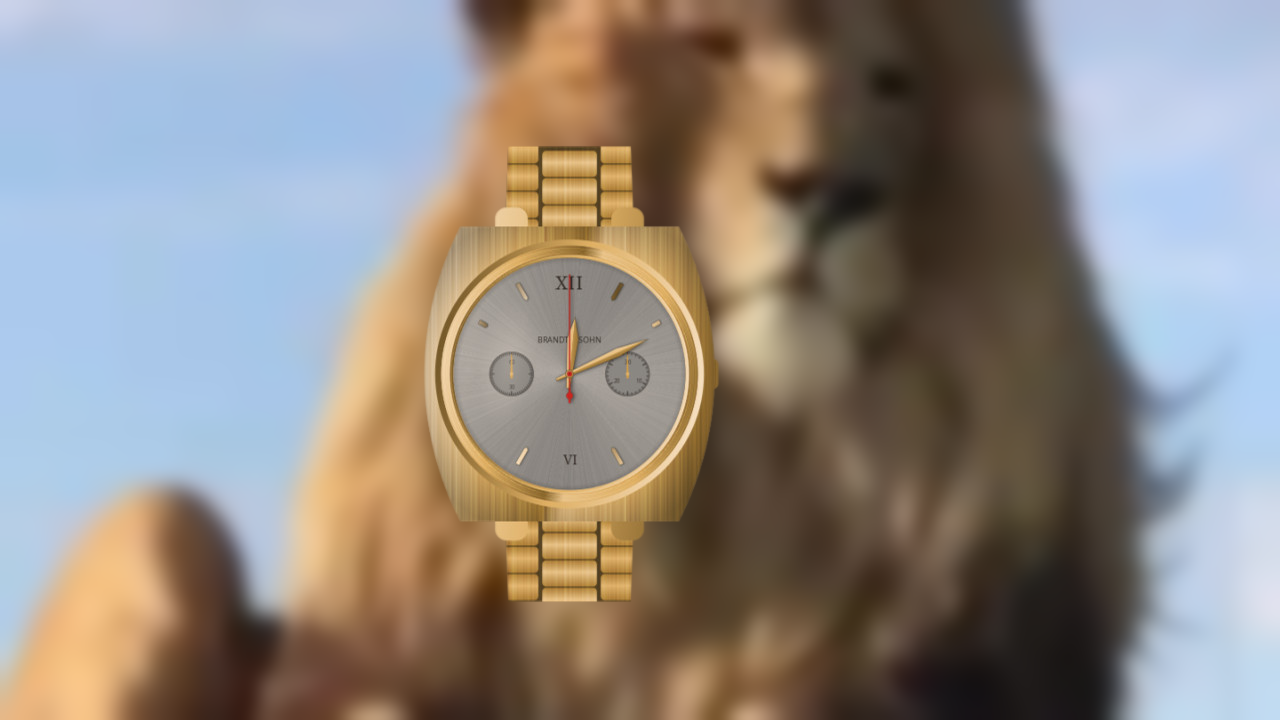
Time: 12h11
